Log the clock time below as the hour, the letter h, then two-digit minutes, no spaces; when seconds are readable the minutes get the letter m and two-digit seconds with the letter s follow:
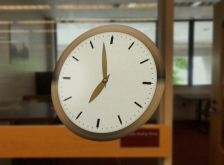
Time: 6h58
